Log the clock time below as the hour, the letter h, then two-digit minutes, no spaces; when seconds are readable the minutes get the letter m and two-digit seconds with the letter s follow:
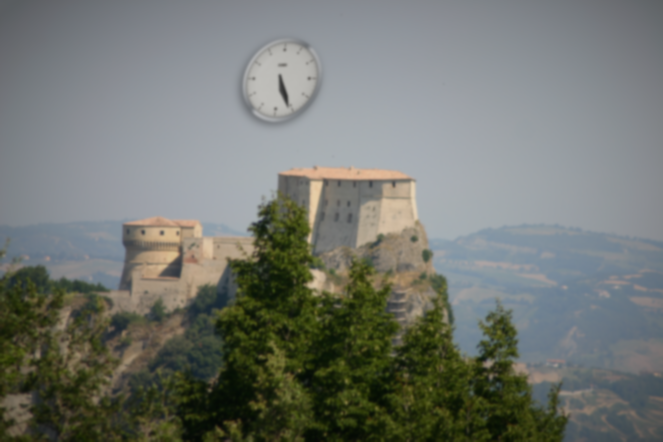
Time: 5h26
